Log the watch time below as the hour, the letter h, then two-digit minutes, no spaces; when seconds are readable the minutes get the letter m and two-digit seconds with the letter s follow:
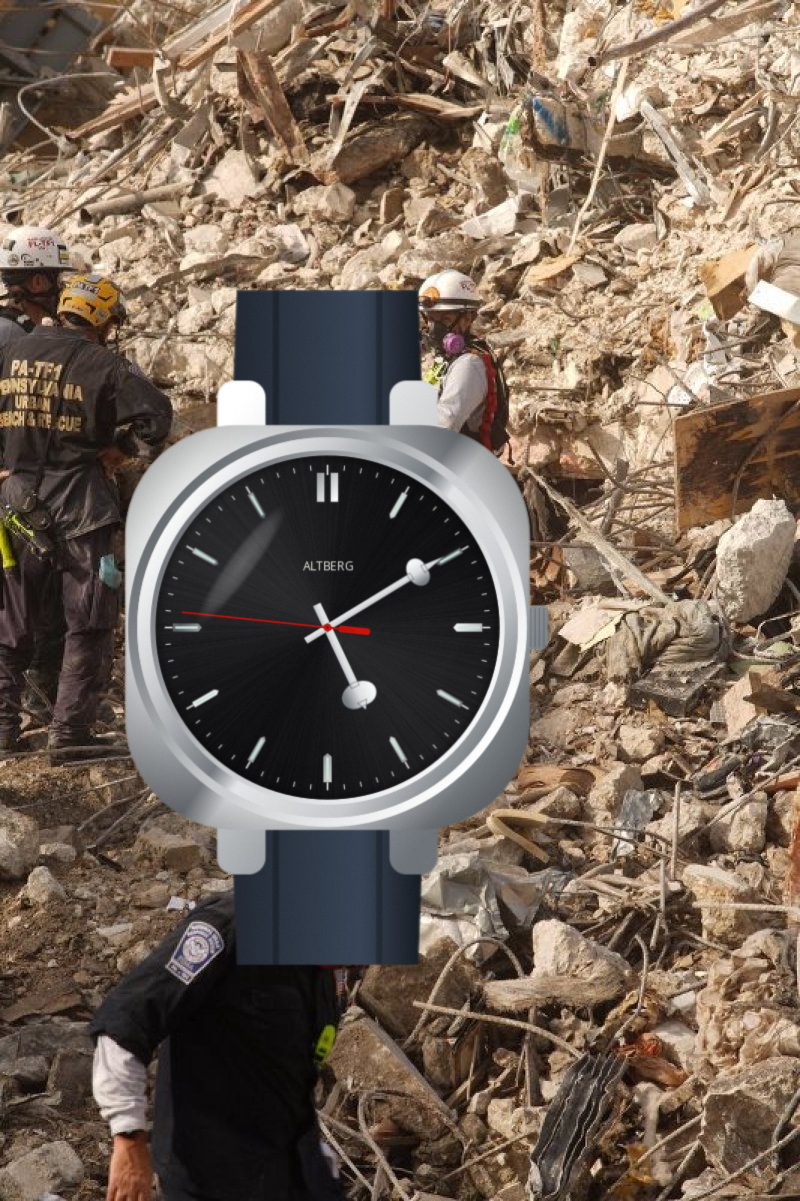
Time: 5h09m46s
